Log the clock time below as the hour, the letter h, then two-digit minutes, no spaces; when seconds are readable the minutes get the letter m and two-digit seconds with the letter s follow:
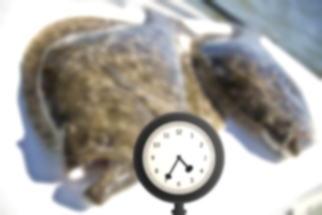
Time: 4h35
